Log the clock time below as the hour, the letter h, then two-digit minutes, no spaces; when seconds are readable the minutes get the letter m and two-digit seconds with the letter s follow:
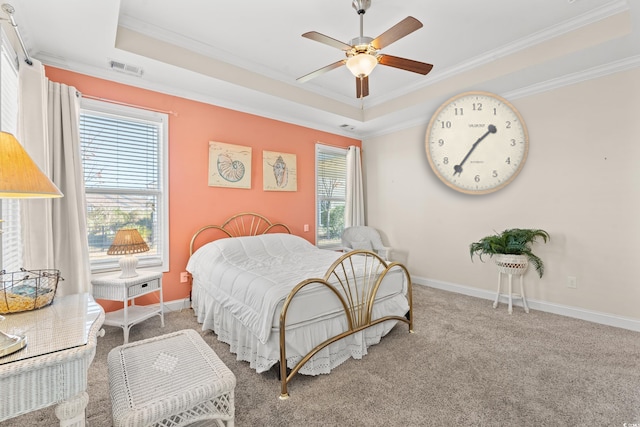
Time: 1h36
